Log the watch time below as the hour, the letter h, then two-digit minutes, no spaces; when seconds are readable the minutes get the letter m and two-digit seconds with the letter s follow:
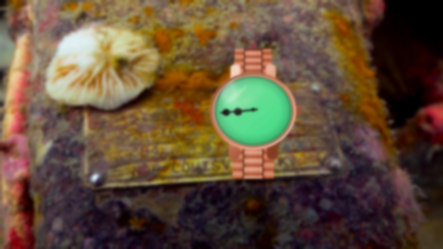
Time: 8h44
